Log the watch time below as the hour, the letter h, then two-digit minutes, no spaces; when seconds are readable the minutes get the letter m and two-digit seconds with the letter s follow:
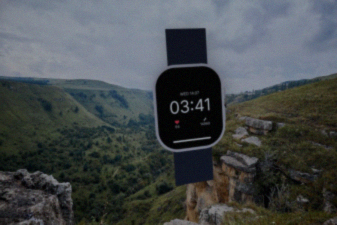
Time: 3h41
